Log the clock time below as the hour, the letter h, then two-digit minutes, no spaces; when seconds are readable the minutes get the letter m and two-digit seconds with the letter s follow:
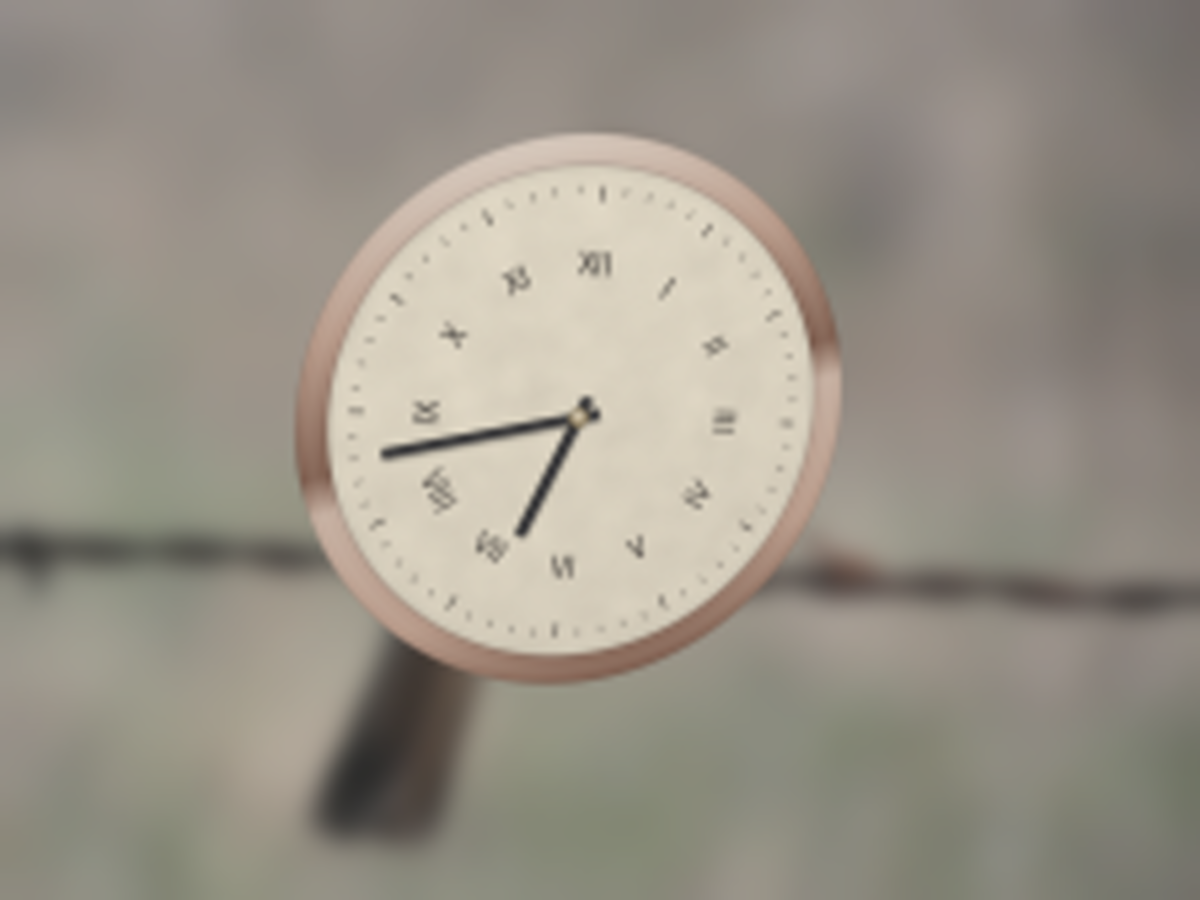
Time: 6h43
